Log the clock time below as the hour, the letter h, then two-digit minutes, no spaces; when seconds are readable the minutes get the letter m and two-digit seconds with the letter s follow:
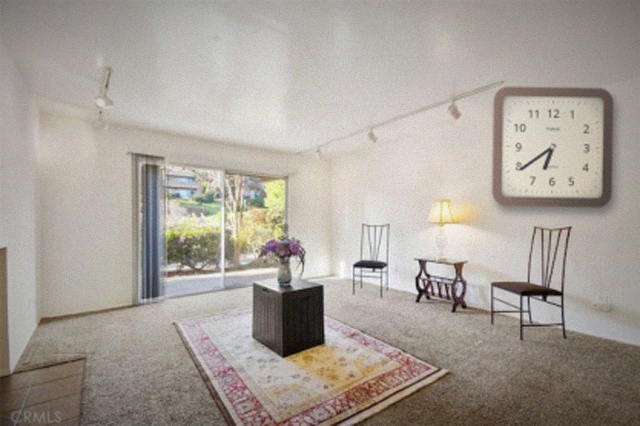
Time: 6h39
